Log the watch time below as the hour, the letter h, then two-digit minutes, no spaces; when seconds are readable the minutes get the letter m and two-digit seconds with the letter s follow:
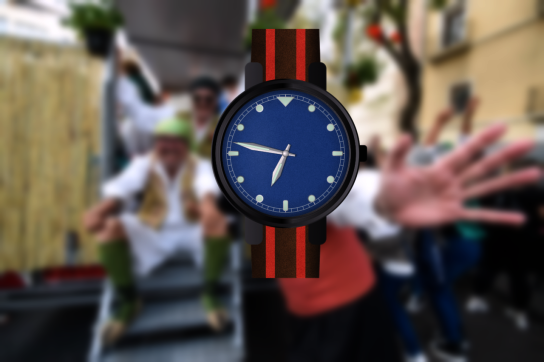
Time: 6h47
